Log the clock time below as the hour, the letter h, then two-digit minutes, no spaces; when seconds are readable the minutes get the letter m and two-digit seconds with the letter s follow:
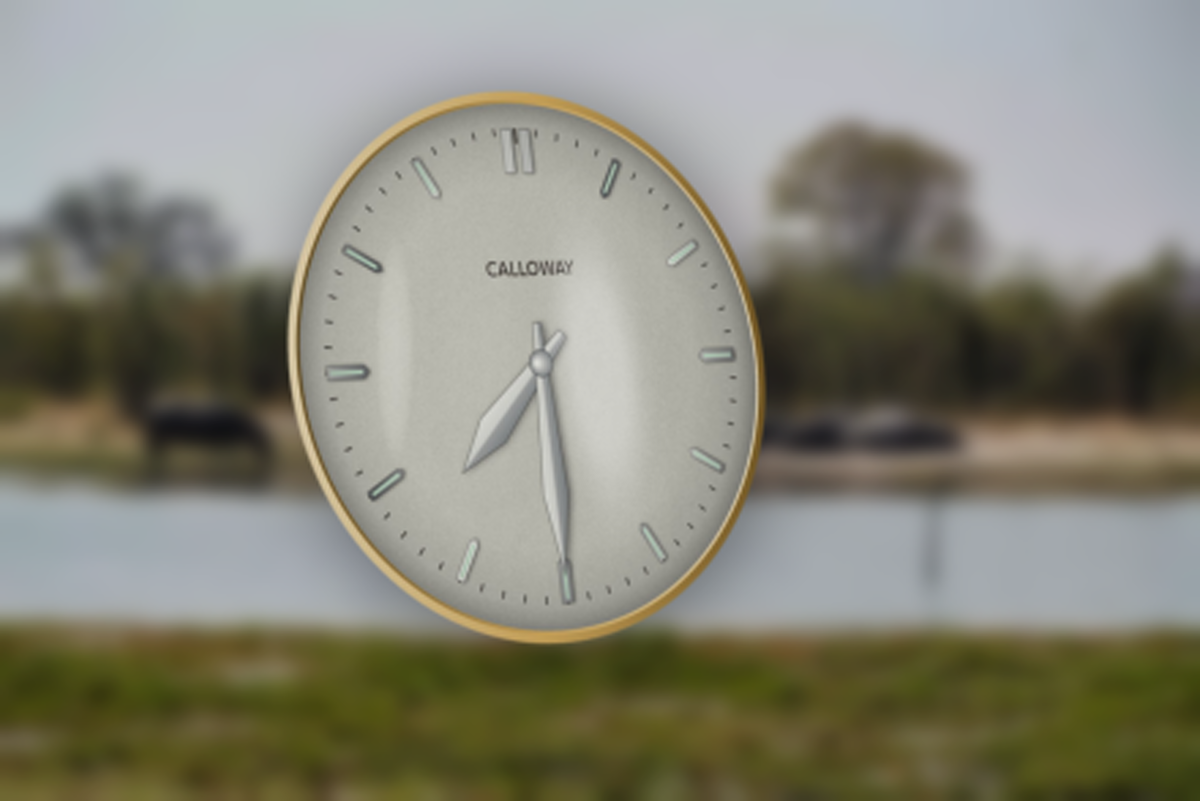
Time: 7h30
